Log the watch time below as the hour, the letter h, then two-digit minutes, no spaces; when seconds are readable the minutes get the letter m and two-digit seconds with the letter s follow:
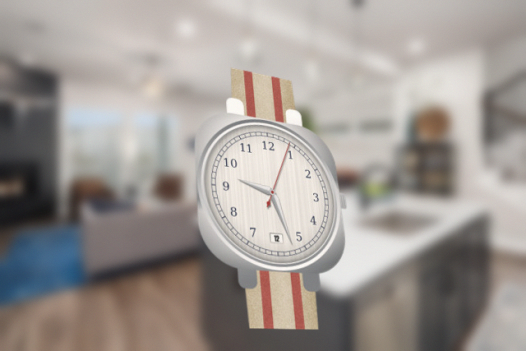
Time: 9h27m04s
